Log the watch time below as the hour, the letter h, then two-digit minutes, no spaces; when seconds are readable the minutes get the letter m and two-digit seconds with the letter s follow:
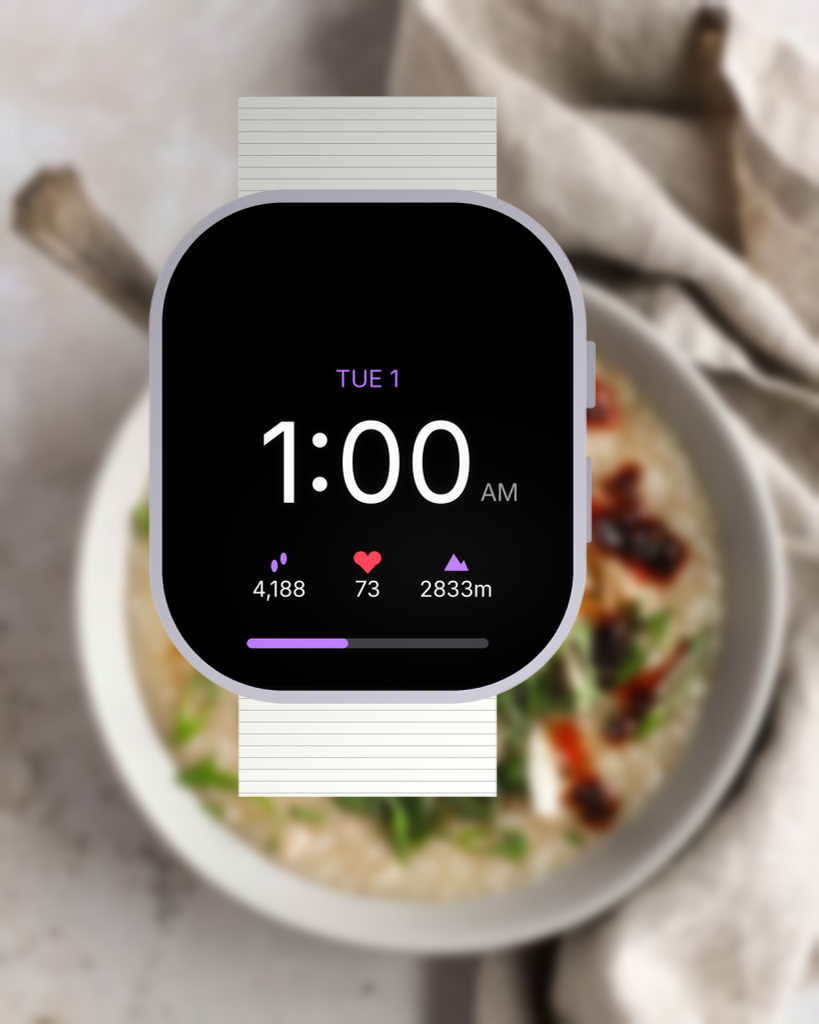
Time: 1h00
